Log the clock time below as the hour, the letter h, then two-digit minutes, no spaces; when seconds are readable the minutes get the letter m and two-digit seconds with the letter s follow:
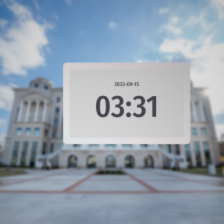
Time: 3h31
